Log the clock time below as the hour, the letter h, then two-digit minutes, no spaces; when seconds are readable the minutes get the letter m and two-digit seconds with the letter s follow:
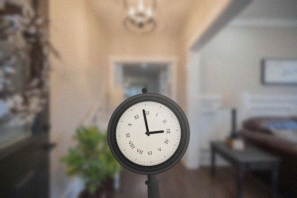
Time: 2h59
